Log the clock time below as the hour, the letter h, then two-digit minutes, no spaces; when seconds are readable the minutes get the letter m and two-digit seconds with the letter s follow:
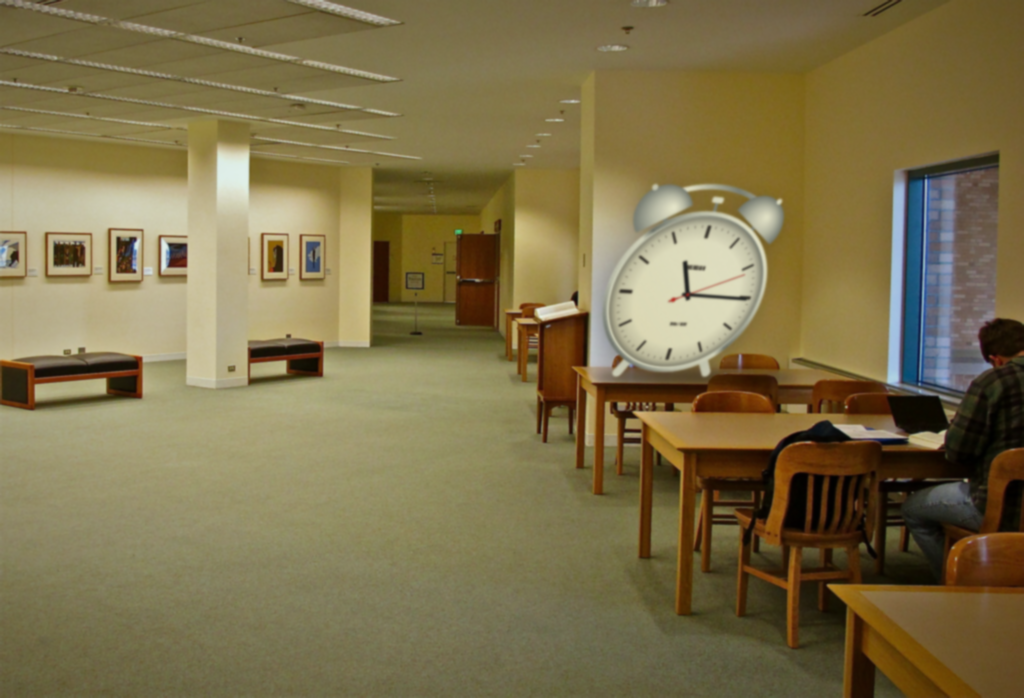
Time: 11h15m11s
